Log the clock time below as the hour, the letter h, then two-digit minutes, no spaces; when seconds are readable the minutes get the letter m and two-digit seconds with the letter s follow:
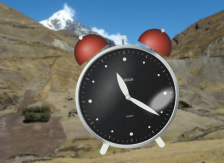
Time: 11h21
